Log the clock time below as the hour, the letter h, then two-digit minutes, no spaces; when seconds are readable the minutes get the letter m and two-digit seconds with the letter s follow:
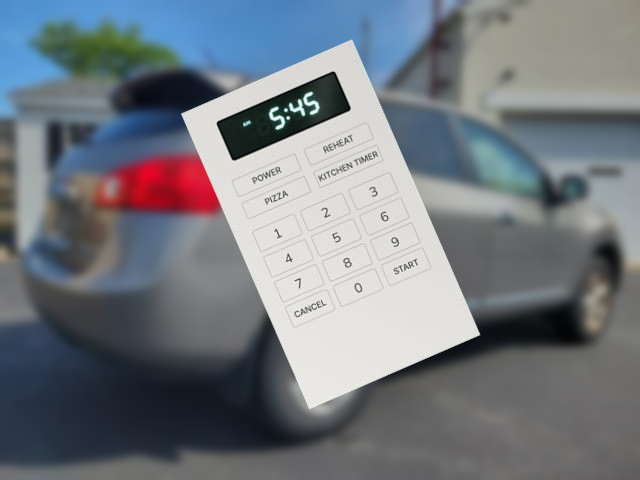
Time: 5h45
